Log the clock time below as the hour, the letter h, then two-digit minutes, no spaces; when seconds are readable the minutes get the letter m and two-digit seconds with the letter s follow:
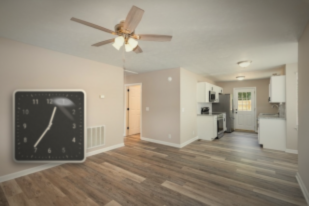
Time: 12h36
